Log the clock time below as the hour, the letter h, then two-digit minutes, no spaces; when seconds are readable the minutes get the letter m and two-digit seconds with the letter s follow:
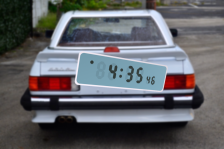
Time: 4h35m46s
